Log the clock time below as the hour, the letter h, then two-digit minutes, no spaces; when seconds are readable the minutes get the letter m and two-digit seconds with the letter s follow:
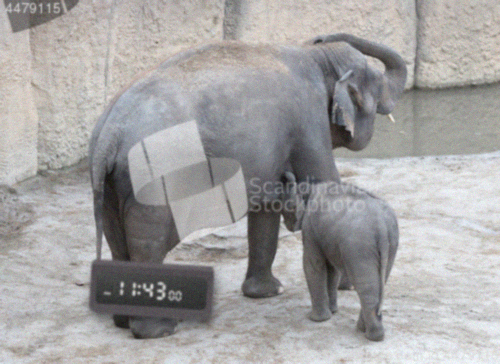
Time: 11h43
